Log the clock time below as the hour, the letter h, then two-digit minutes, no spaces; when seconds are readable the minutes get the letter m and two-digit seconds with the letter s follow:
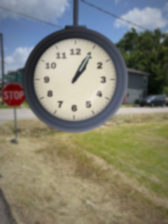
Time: 1h05
